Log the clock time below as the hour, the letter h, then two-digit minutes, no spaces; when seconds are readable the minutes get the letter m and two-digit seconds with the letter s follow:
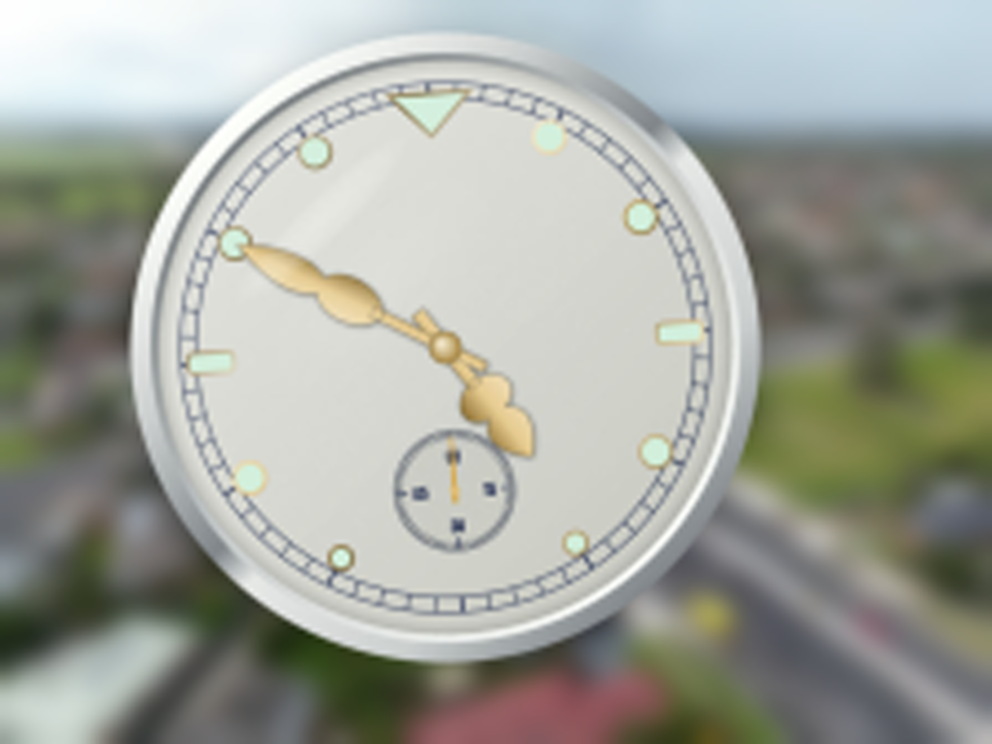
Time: 4h50
